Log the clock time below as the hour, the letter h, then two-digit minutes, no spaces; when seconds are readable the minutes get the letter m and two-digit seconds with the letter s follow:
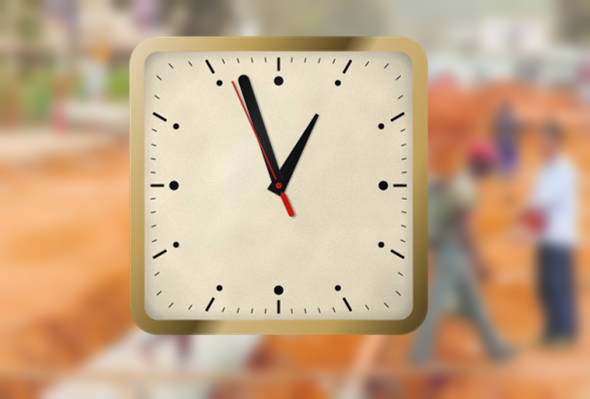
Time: 12h56m56s
